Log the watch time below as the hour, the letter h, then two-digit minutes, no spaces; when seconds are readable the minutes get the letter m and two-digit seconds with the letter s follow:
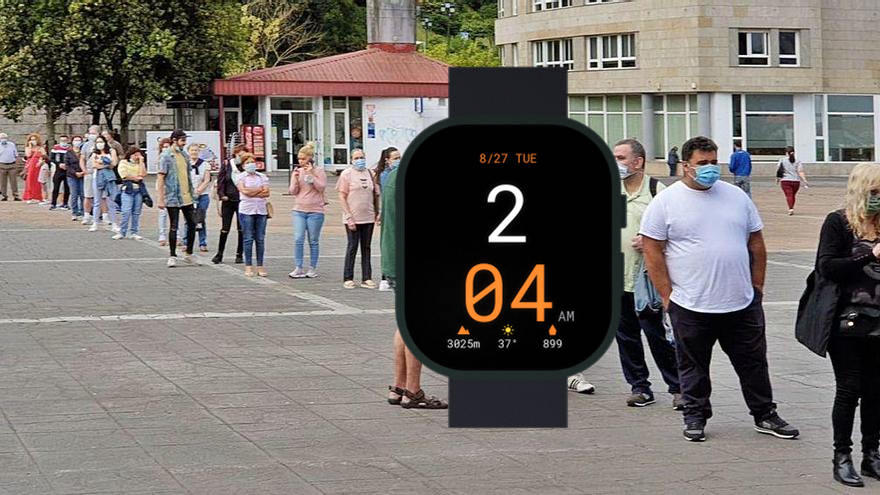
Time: 2h04
